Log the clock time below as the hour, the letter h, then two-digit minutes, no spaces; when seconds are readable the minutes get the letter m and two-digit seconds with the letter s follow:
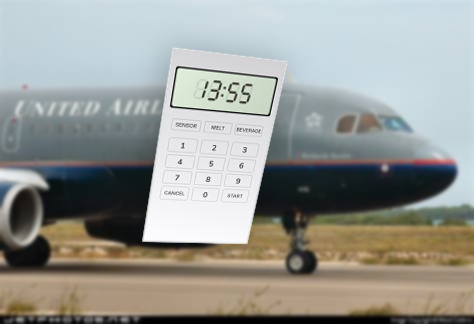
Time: 13h55
